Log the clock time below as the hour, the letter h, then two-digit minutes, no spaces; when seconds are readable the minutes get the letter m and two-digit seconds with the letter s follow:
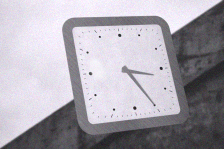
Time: 3h25
